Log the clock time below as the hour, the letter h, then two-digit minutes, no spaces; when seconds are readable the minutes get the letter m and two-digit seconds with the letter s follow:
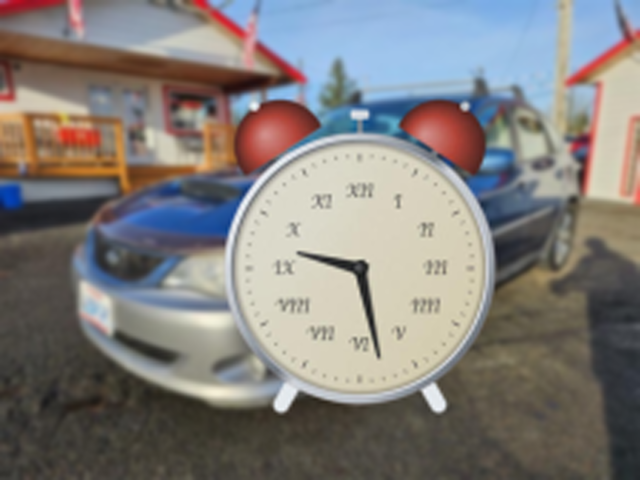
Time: 9h28
